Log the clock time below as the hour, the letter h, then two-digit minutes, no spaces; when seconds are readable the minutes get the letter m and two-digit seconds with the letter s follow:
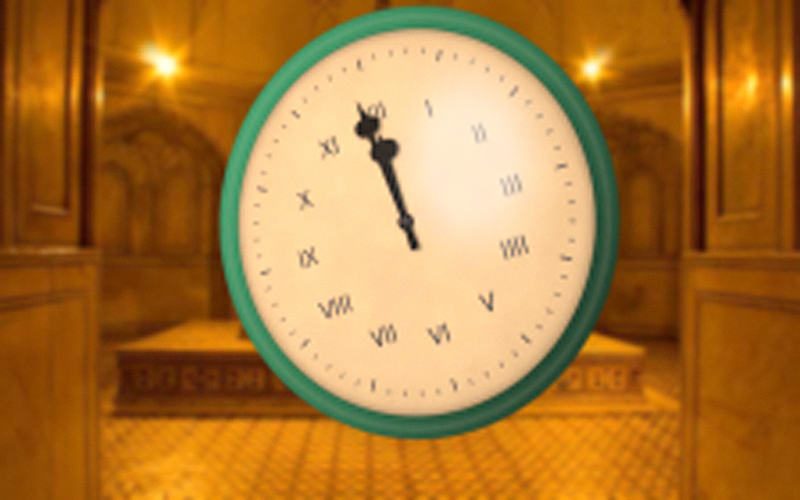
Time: 11h59
